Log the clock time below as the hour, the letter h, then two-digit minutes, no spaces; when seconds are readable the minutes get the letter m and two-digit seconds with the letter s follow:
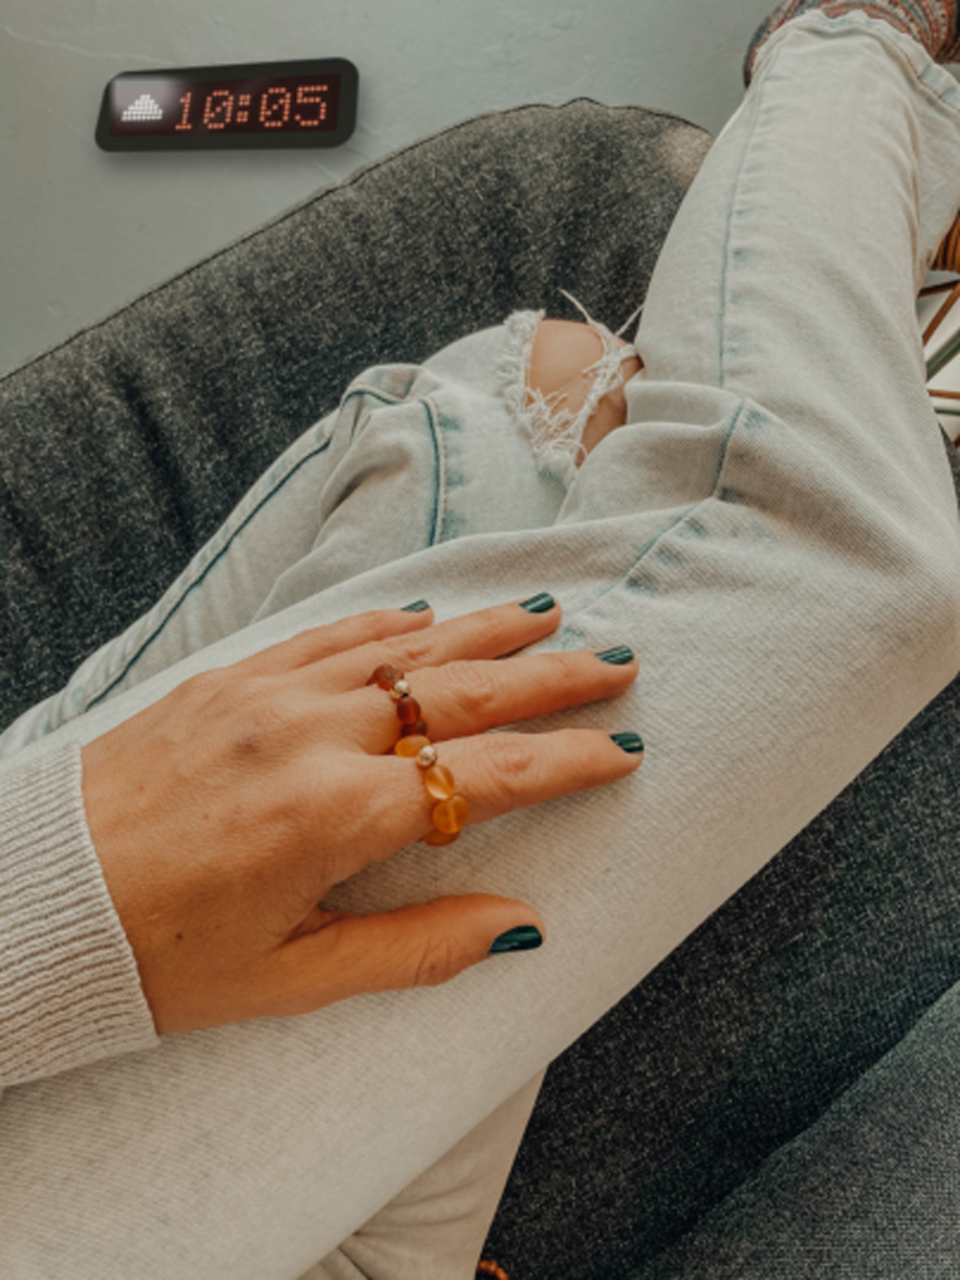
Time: 10h05
